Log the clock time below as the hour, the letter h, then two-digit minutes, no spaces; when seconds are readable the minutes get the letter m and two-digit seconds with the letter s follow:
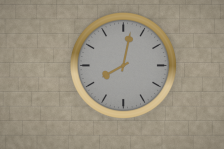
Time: 8h02
